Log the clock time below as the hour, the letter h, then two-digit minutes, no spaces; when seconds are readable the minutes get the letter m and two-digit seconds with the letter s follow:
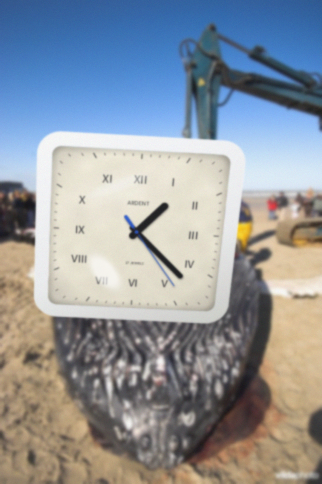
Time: 1h22m24s
